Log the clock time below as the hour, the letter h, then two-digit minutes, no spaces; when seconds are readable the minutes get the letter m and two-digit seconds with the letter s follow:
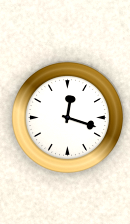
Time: 12h18
